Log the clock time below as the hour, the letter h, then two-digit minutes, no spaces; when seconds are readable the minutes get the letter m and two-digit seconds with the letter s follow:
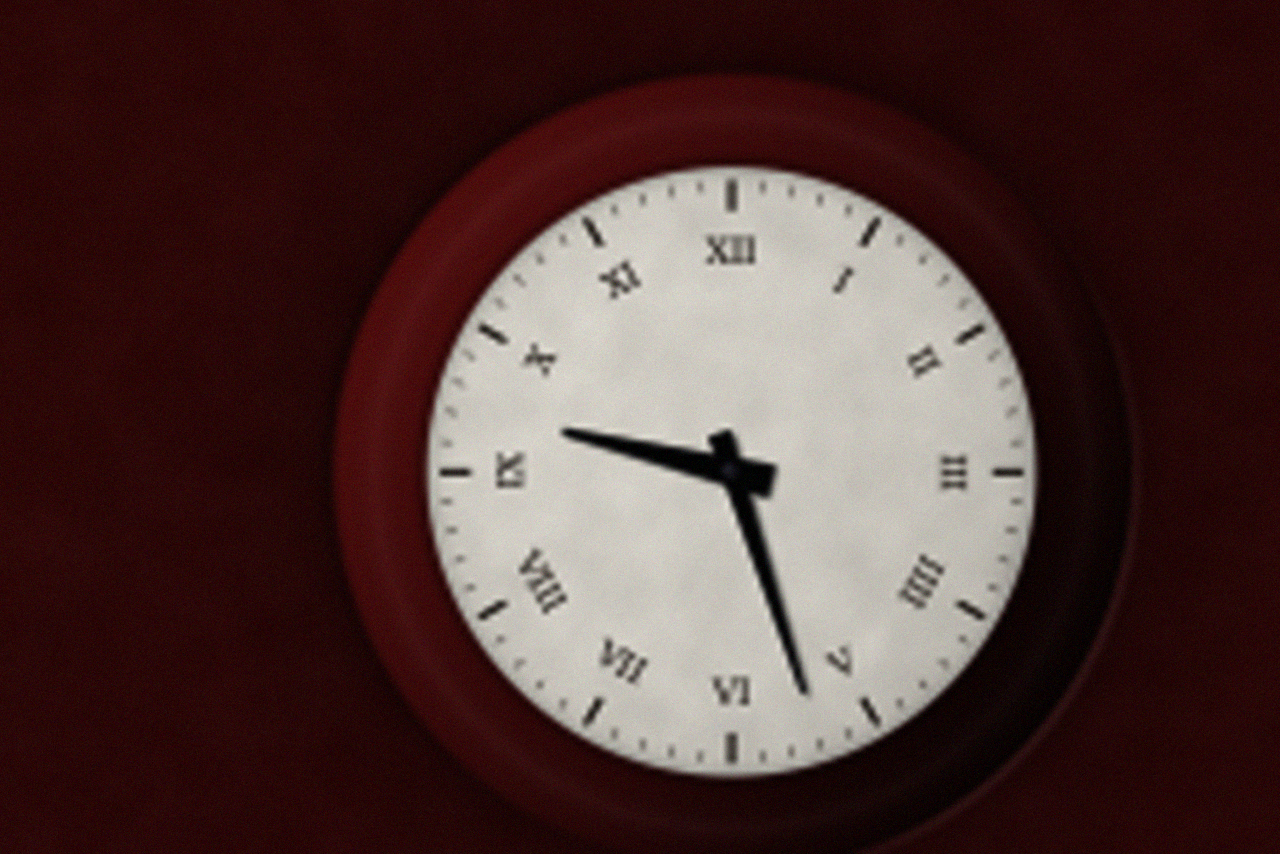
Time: 9h27
